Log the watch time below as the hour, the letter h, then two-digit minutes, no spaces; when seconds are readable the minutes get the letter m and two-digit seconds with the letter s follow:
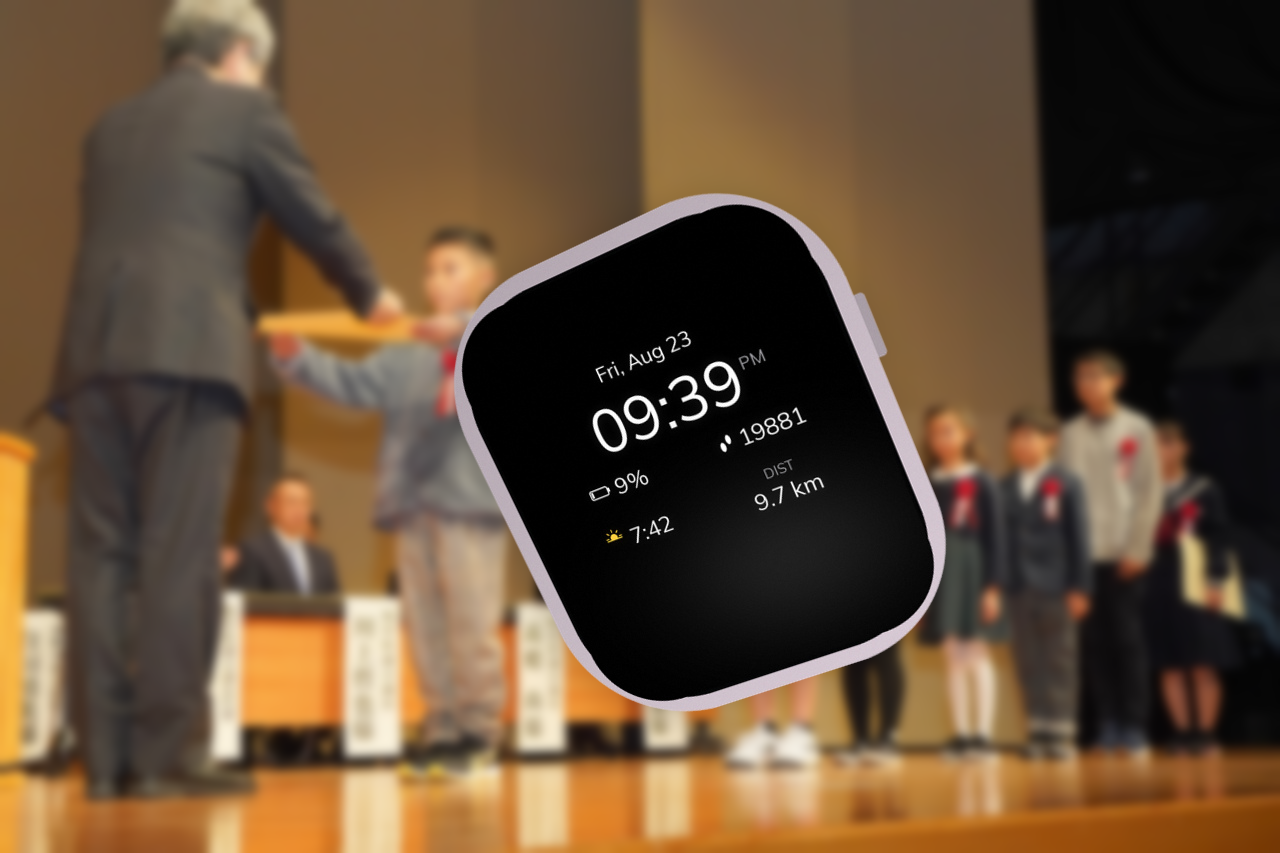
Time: 9h39
